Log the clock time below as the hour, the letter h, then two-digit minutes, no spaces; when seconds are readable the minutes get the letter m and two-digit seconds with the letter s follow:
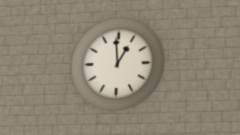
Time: 12h59
